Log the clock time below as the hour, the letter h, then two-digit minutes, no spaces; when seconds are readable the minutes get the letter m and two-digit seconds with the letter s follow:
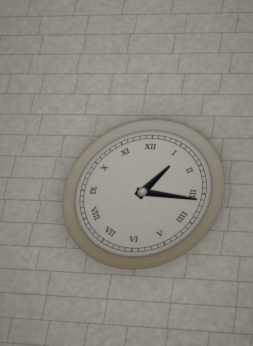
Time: 1h16
